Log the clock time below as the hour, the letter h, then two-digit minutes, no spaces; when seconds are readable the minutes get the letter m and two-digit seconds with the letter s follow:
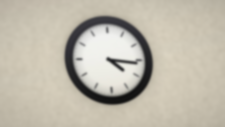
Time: 4h16
